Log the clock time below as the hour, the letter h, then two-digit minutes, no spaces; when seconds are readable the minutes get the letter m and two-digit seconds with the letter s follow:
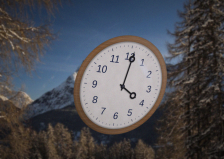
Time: 4h01
